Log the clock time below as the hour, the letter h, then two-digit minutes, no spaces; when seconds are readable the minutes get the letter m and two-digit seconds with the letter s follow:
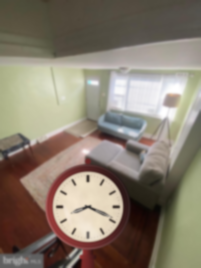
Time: 8h19
